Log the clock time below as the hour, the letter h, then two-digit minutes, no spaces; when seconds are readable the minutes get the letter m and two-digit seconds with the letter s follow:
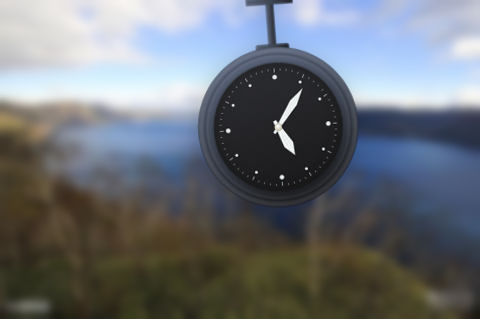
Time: 5h06
